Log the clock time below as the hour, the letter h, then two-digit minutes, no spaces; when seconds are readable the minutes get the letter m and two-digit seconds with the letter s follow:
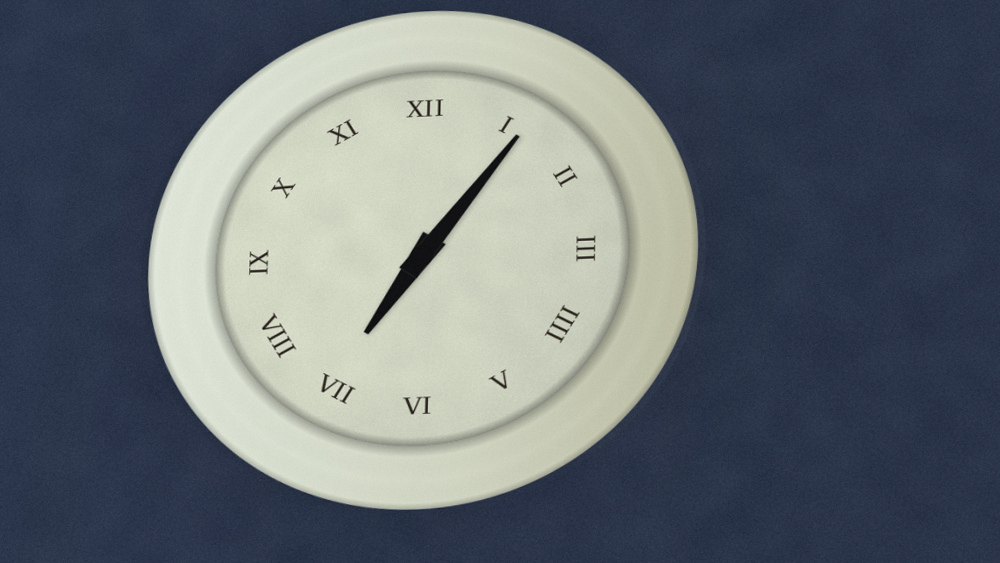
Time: 7h06
